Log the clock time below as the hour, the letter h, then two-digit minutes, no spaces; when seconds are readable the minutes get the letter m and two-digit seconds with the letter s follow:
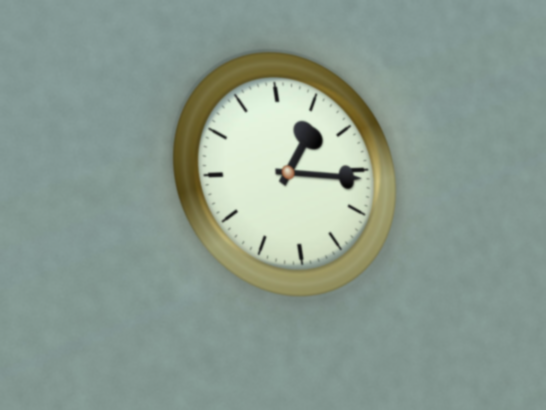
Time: 1h16
